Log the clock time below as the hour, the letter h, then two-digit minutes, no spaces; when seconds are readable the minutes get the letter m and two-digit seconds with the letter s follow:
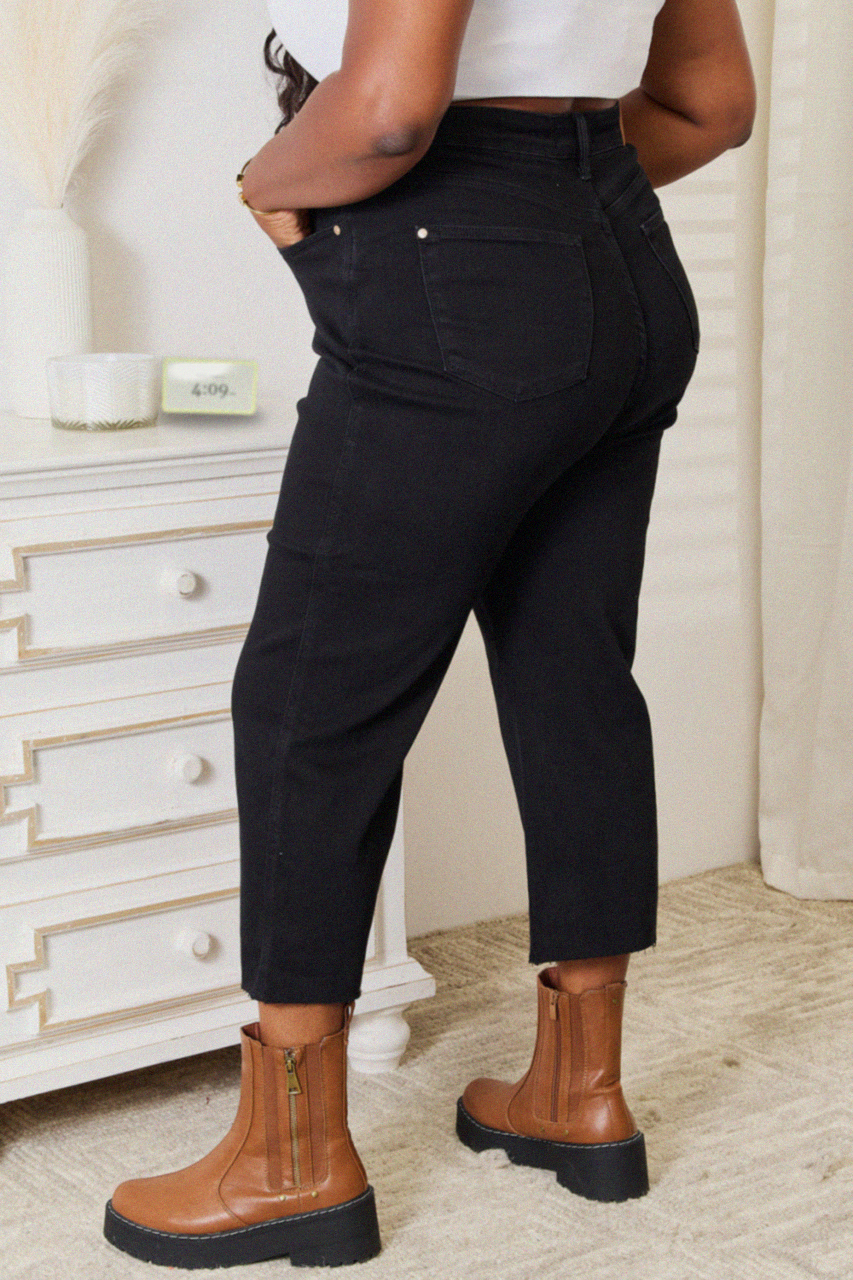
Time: 4h09
